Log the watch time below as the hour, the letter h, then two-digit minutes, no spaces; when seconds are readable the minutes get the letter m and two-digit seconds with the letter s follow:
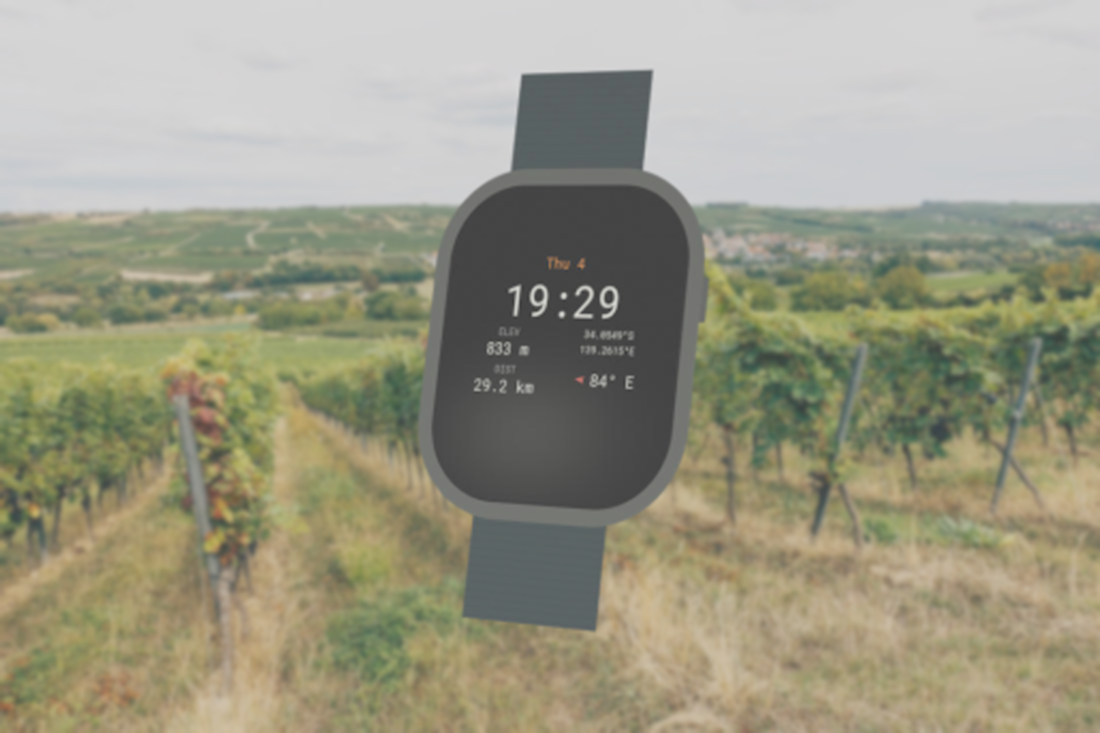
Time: 19h29
